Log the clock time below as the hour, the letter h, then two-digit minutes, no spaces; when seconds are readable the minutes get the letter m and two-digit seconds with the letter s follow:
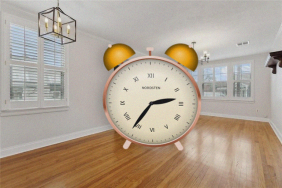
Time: 2h36
